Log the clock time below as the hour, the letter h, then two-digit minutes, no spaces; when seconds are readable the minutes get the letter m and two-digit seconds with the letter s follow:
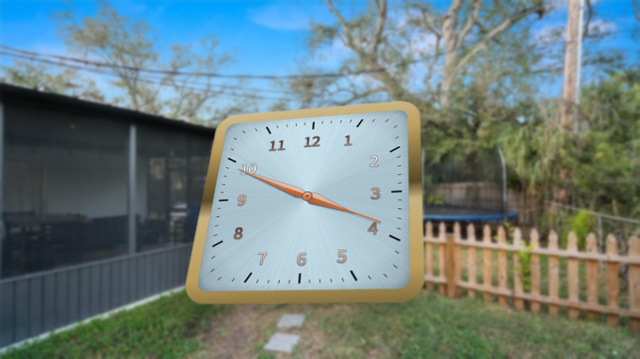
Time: 3h49m19s
